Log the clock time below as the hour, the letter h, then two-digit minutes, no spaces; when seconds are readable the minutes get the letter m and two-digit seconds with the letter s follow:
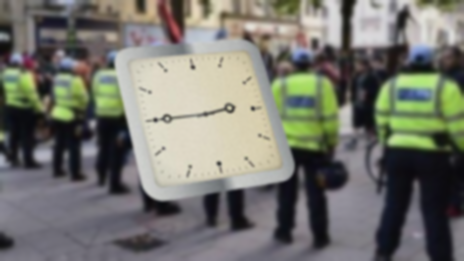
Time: 2h45
